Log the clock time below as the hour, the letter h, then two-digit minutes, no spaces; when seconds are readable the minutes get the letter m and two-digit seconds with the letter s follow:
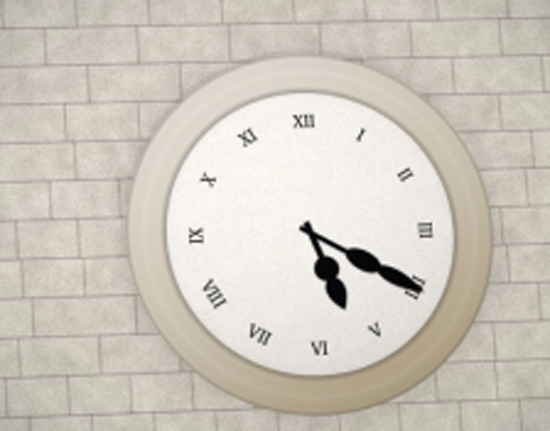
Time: 5h20
